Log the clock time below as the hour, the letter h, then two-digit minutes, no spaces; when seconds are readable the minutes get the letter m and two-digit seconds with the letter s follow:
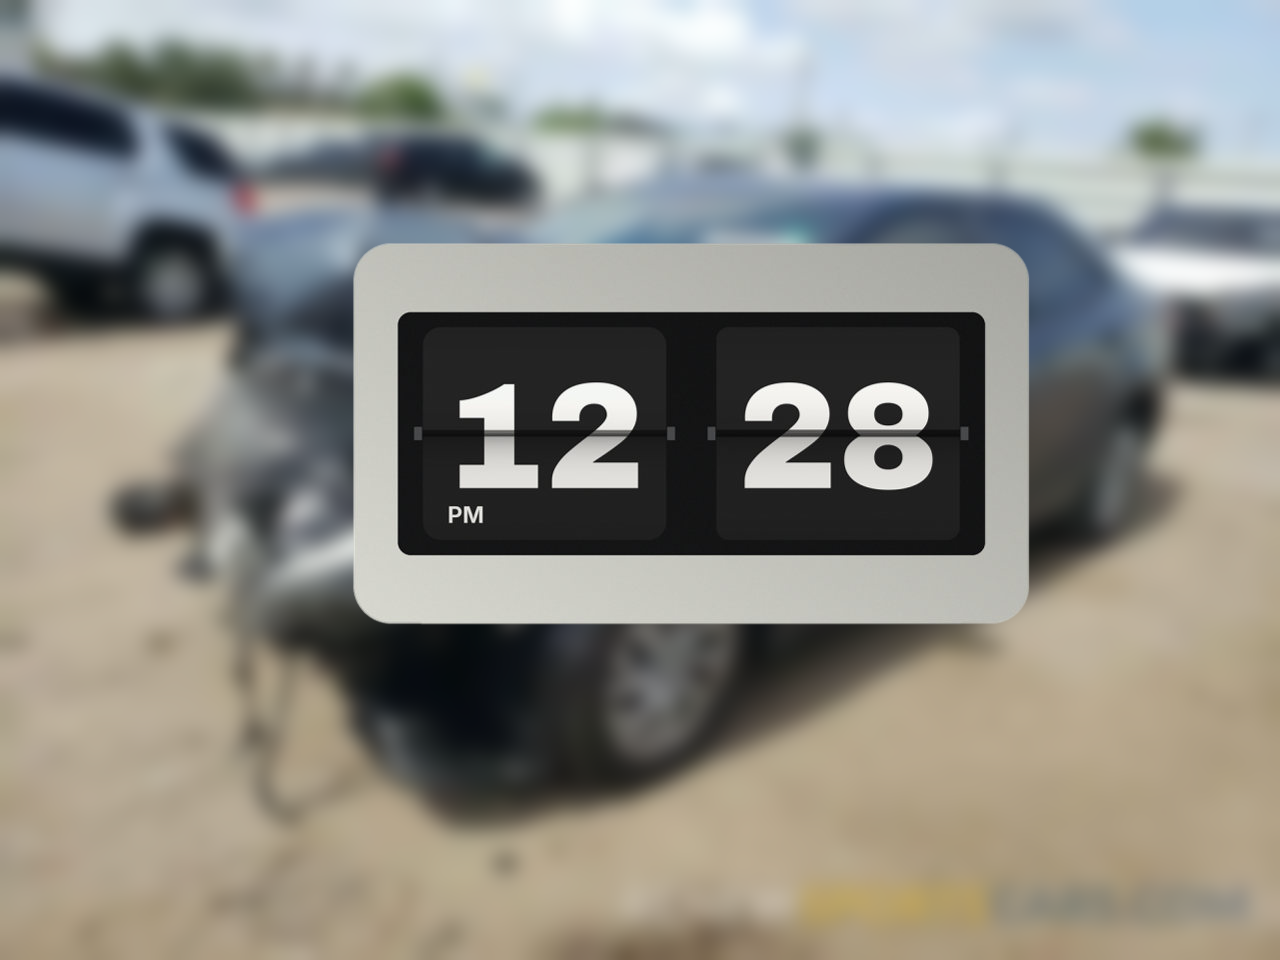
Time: 12h28
